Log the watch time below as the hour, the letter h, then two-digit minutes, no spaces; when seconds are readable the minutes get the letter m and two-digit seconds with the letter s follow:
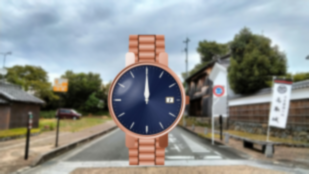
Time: 12h00
